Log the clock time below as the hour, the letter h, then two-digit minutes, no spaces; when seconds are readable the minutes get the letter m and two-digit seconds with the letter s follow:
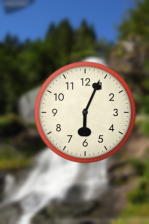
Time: 6h04
